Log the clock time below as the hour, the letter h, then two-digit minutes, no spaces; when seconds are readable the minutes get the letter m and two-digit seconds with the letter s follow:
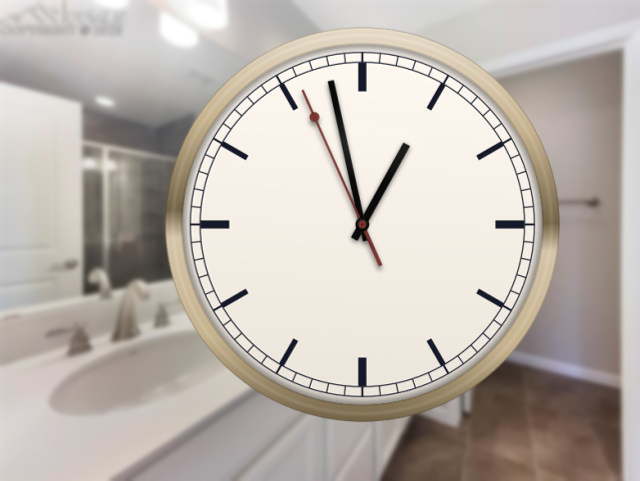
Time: 12h57m56s
